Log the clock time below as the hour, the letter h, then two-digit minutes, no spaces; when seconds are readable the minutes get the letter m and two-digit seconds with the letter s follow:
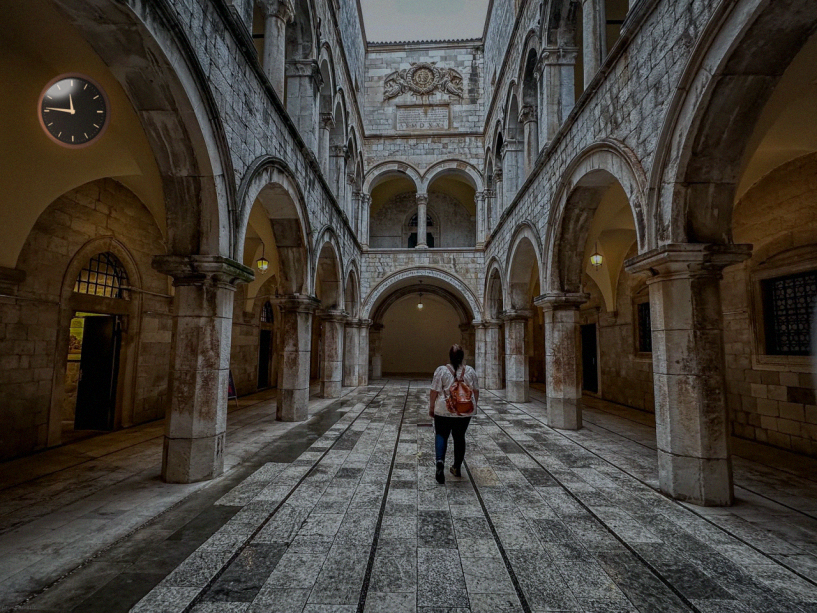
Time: 11h46
